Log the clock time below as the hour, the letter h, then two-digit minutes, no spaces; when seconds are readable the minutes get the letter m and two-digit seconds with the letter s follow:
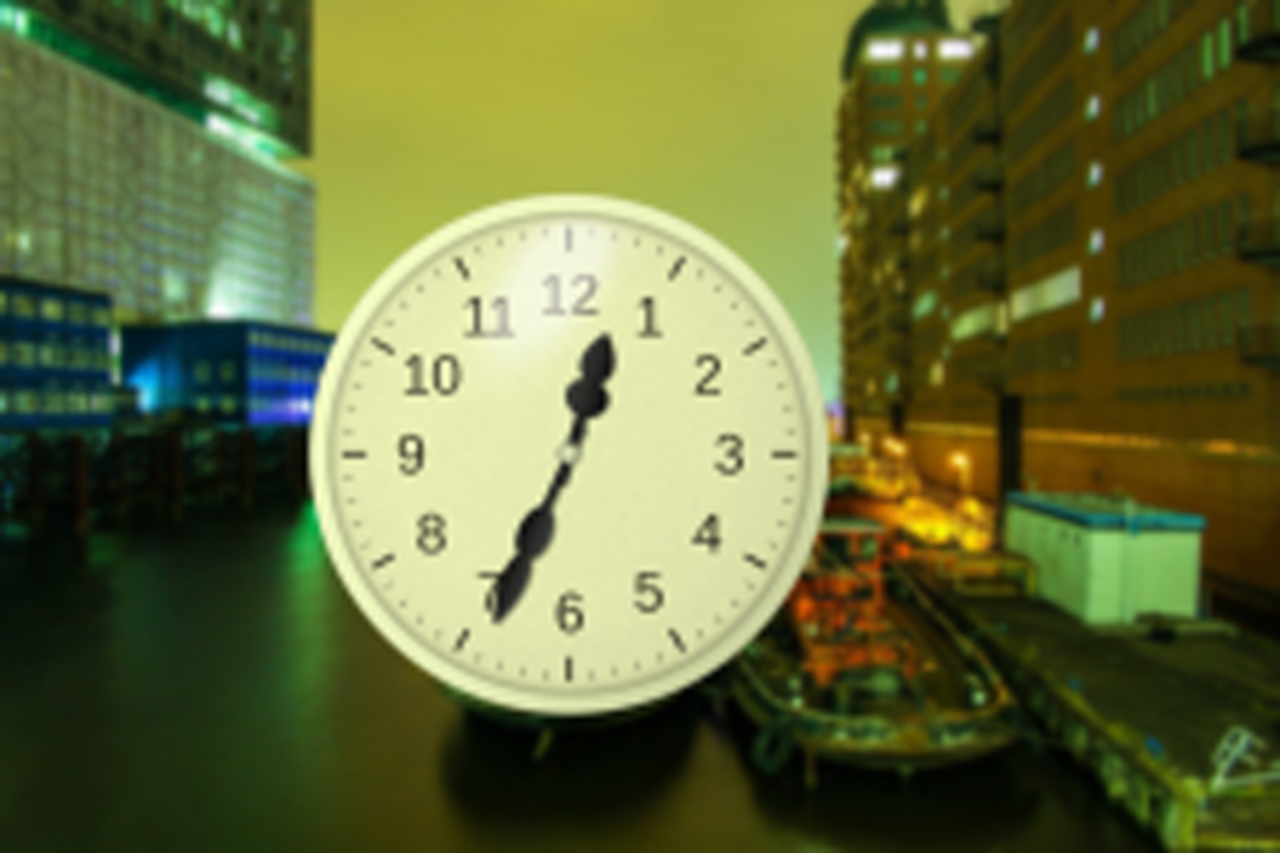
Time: 12h34
